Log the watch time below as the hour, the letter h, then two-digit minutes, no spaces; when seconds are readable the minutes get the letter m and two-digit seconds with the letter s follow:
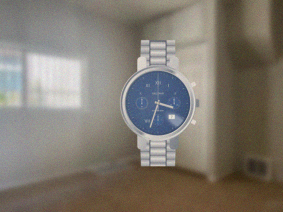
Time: 3h33
